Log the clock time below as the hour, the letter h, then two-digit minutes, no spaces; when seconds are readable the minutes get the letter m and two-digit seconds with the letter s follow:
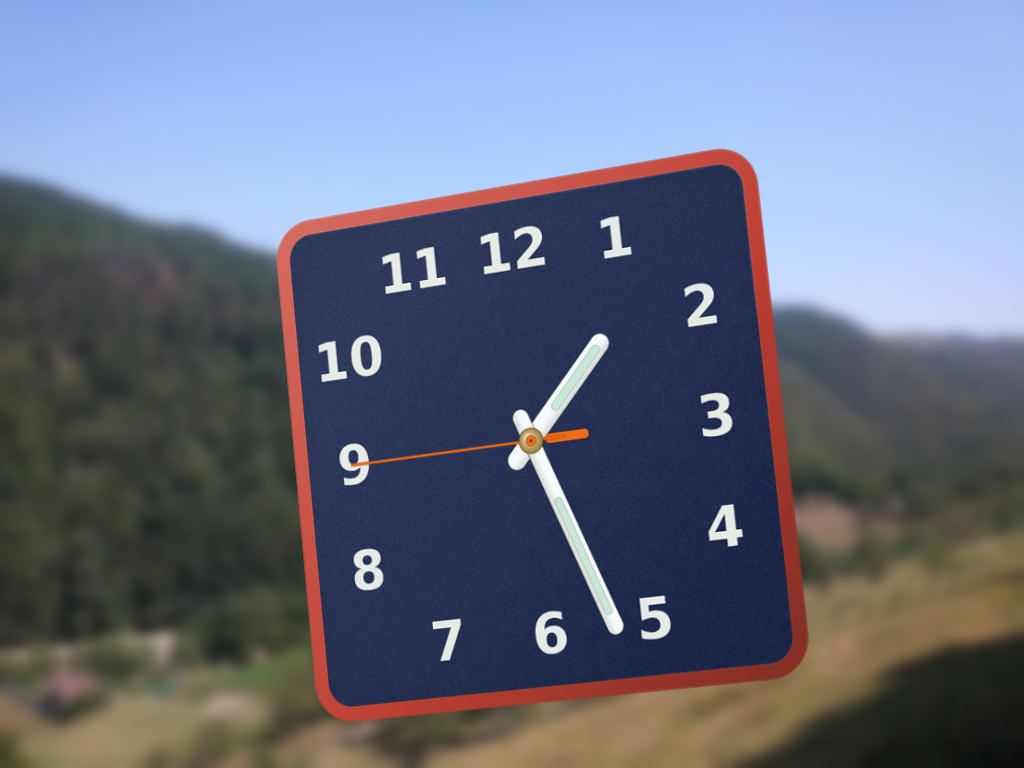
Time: 1h26m45s
